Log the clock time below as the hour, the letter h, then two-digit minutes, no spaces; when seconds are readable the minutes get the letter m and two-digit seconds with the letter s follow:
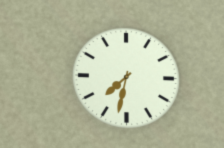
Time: 7h32
